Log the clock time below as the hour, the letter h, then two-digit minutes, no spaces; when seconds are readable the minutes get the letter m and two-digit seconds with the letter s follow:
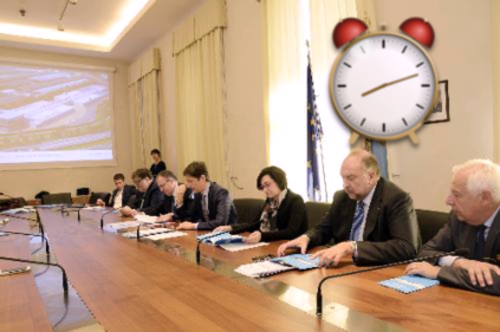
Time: 8h12
